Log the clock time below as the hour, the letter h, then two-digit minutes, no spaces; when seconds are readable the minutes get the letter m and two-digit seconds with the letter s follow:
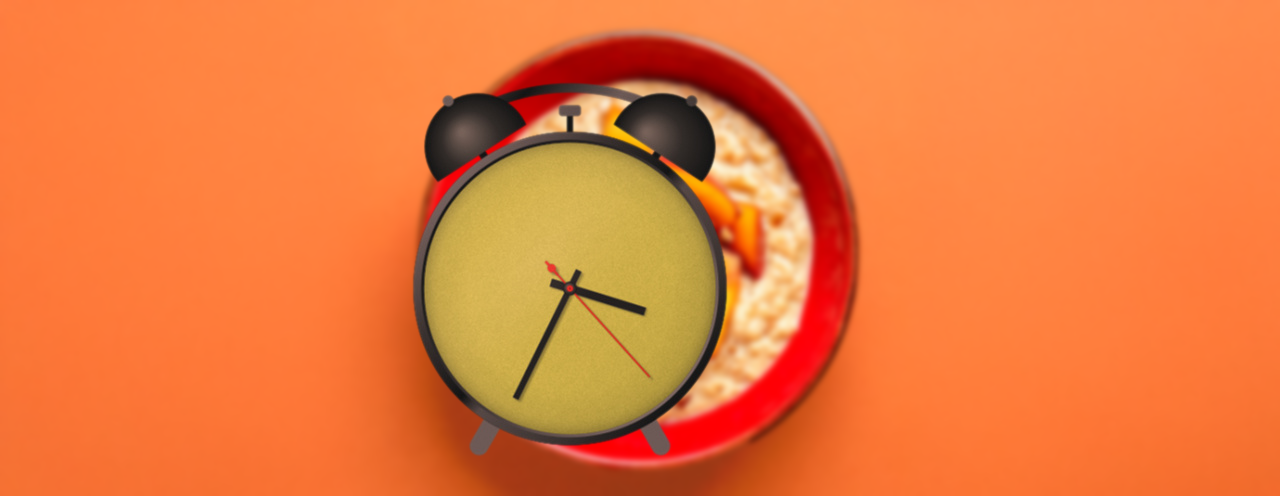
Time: 3h34m23s
